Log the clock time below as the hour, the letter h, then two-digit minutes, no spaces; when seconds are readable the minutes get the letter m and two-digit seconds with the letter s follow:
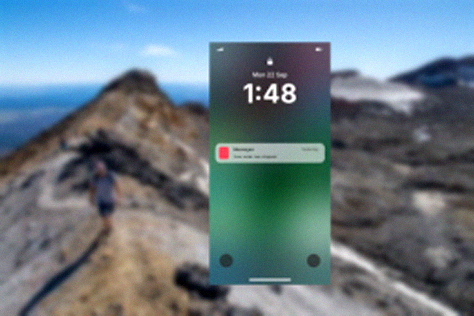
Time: 1h48
